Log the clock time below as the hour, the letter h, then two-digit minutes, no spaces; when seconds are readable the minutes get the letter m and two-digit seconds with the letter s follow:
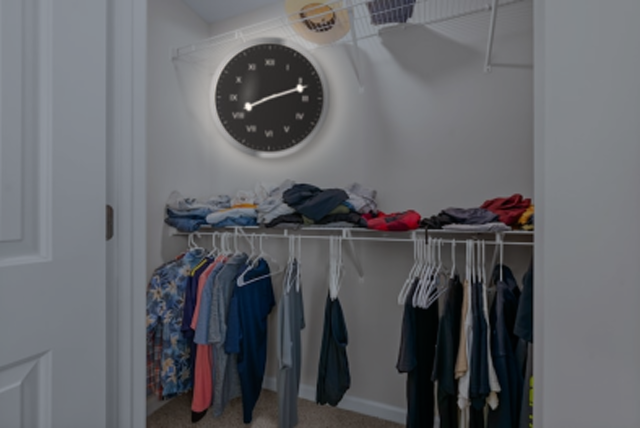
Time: 8h12
